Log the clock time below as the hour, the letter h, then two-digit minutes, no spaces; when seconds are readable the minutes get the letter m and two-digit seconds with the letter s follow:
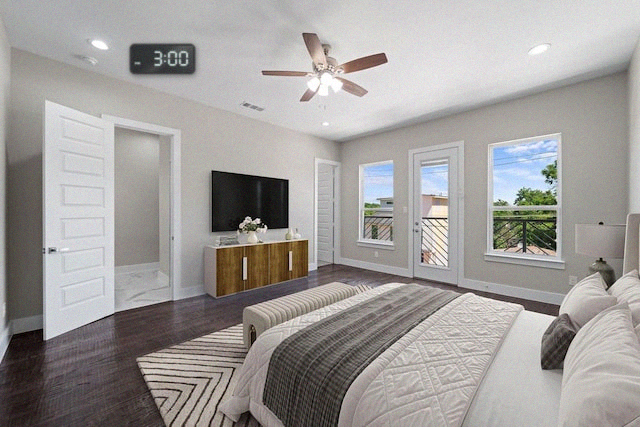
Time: 3h00
